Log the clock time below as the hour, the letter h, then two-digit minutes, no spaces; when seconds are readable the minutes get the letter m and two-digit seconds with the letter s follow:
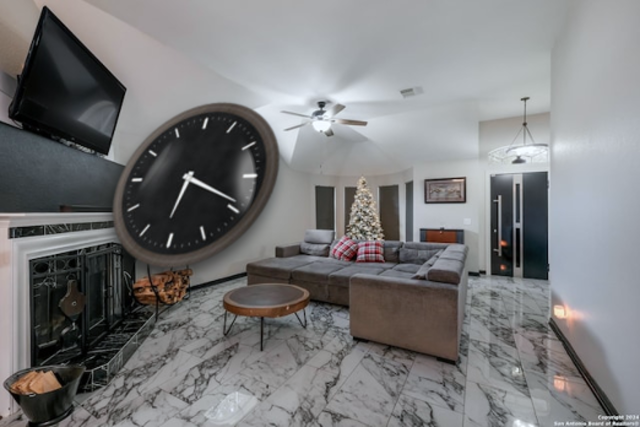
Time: 6h19
